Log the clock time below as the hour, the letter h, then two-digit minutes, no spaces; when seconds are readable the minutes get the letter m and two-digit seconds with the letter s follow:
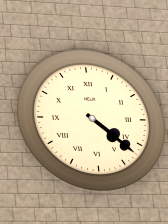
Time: 4h22
